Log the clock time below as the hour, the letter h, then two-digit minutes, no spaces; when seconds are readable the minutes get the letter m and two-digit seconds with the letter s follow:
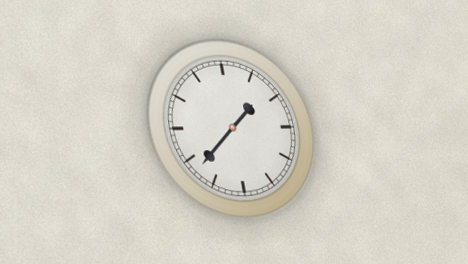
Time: 1h38
